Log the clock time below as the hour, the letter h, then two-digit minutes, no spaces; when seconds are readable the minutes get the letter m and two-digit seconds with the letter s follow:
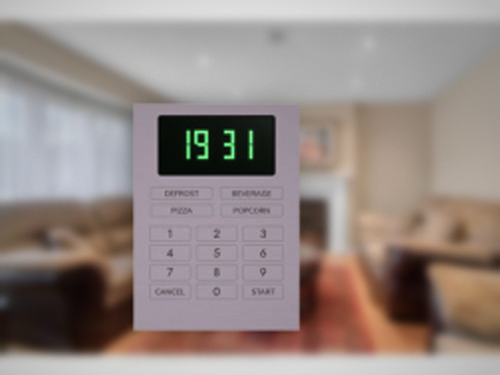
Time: 19h31
